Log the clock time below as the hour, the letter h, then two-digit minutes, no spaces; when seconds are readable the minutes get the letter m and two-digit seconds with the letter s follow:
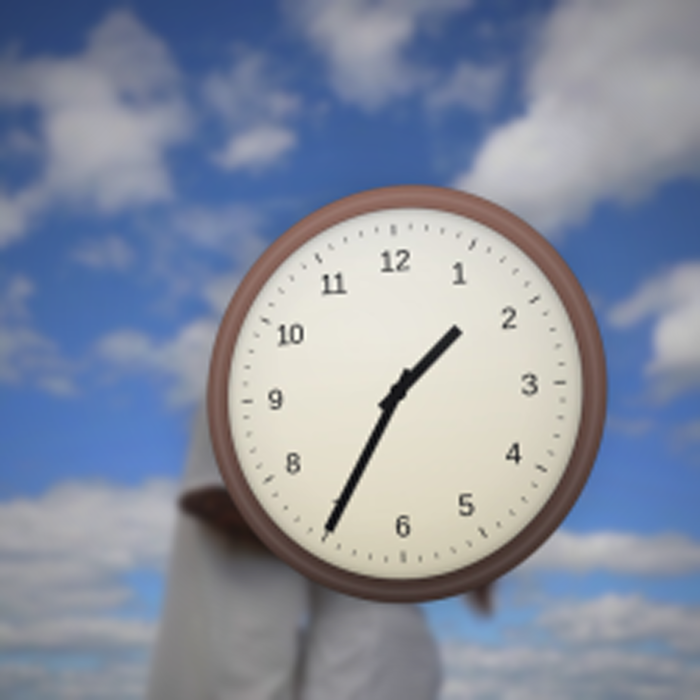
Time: 1h35
